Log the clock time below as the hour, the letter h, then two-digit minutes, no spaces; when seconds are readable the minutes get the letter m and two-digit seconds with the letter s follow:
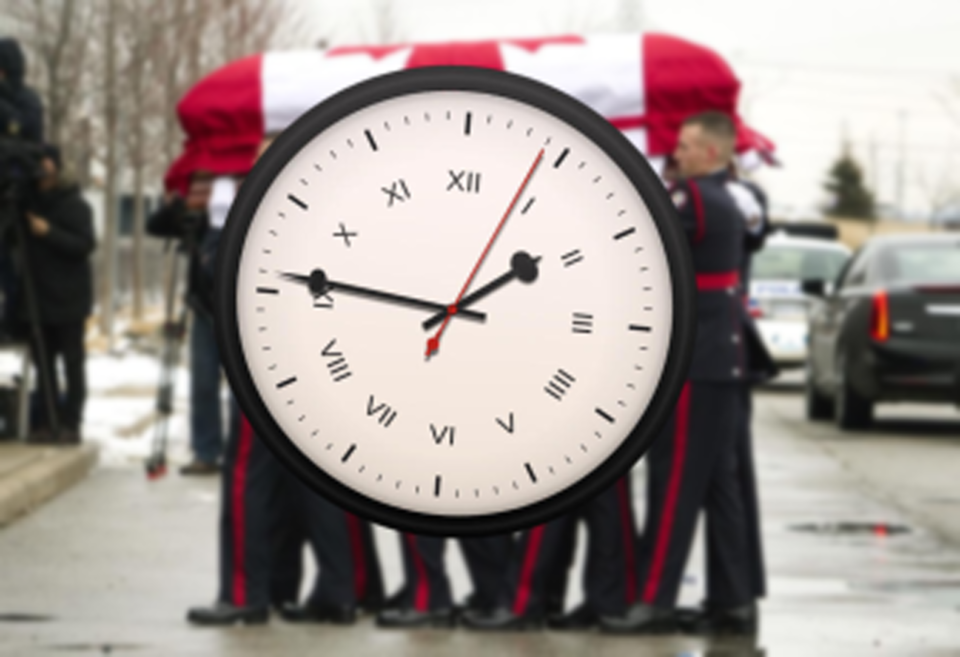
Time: 1h46m04s
